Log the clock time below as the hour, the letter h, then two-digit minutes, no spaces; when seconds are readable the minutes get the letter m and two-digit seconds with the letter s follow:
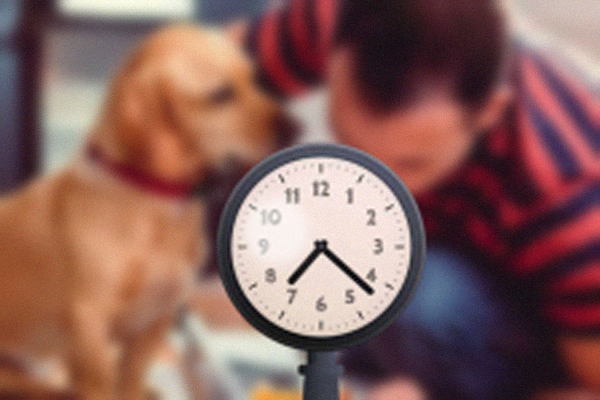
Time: 7h22
